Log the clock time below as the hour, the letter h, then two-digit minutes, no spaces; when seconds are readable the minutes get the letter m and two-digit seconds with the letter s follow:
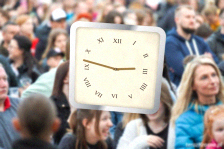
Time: 2h47
